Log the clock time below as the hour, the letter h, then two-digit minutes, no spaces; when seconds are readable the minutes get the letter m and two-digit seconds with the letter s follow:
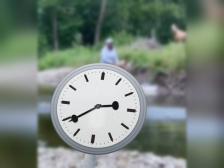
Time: 2h39
